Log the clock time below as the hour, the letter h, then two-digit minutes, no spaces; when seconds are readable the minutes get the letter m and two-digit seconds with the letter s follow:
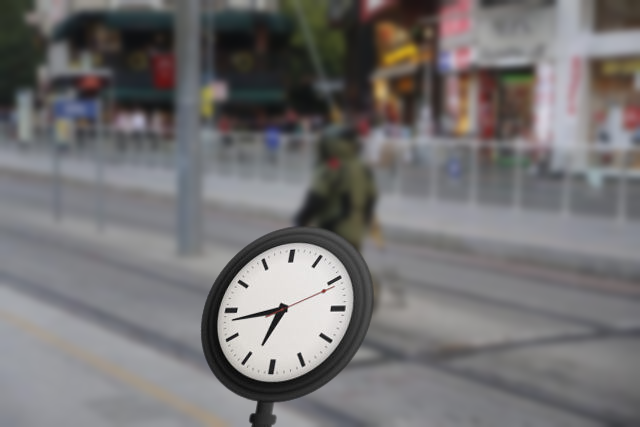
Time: 6h43m11s
